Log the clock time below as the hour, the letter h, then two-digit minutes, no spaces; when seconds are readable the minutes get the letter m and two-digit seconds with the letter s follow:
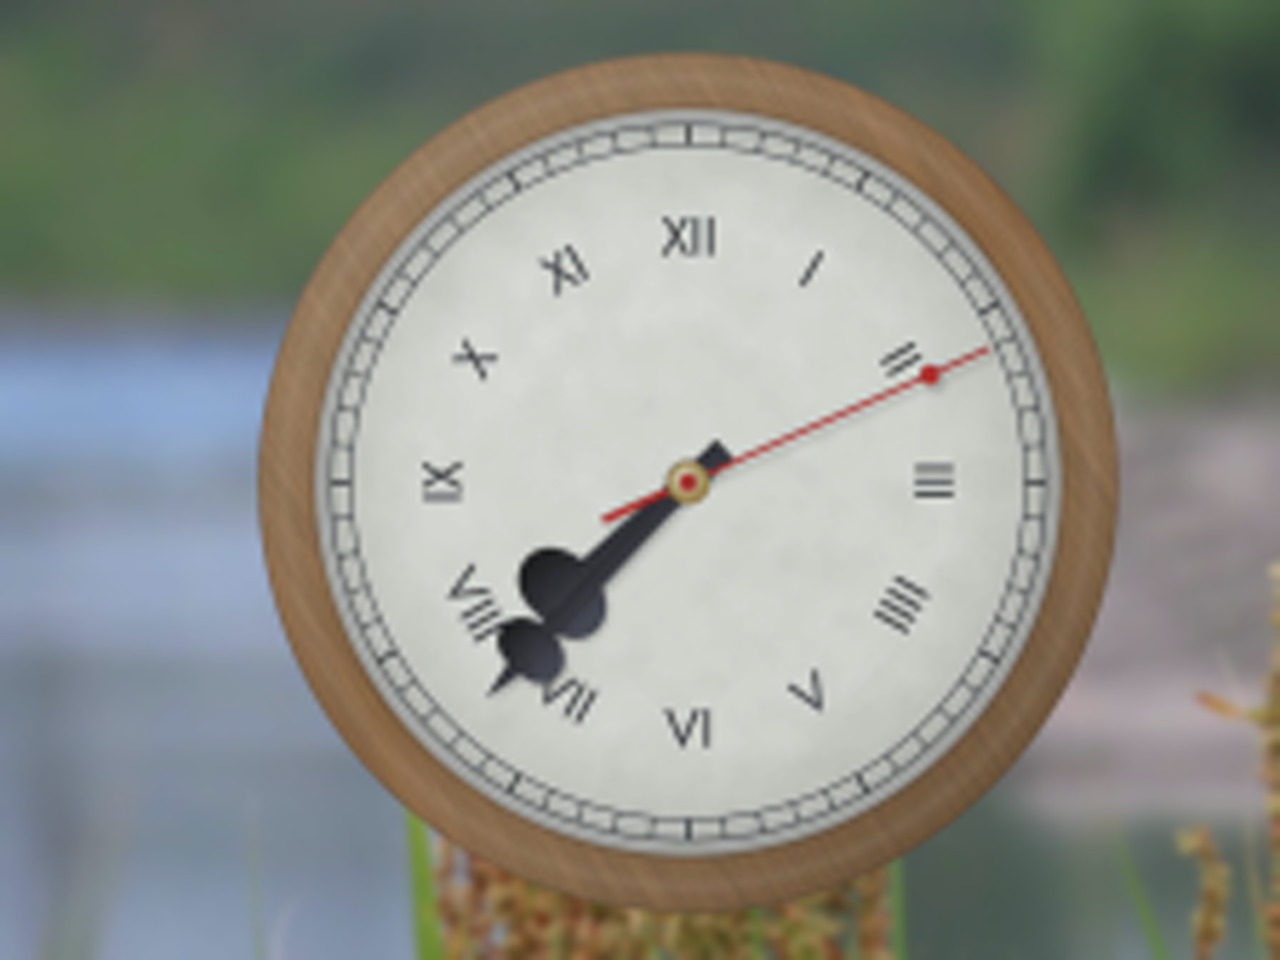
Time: 7h37m11s
